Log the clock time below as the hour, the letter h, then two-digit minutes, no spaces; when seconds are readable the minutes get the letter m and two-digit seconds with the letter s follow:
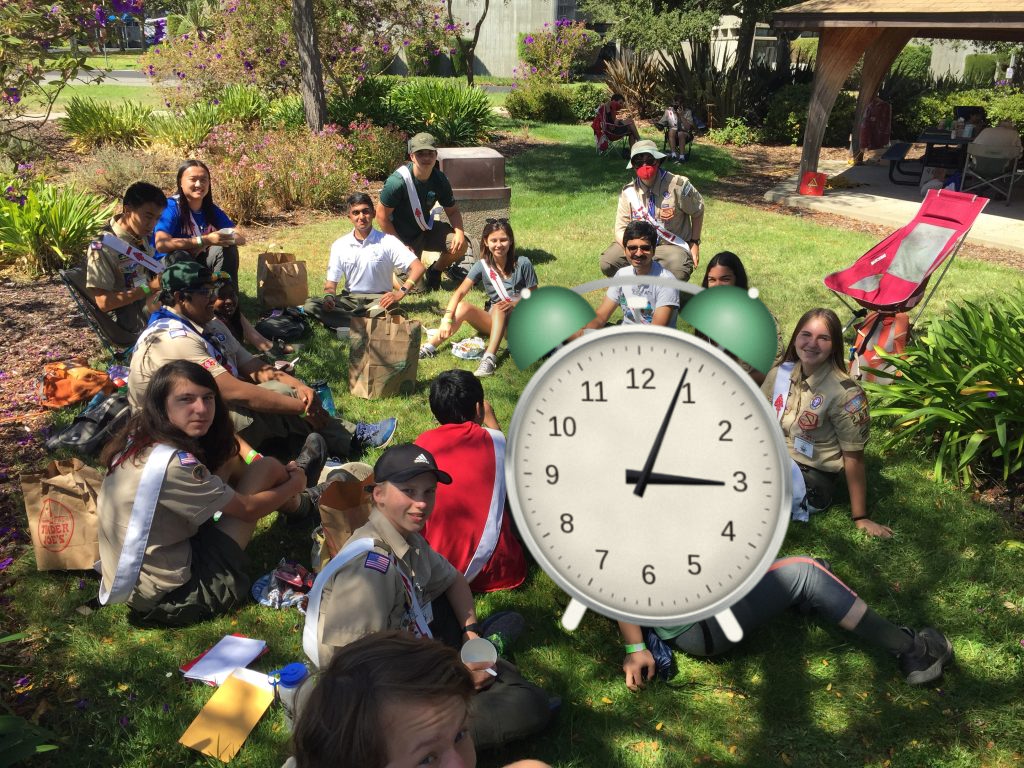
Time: 3h04
